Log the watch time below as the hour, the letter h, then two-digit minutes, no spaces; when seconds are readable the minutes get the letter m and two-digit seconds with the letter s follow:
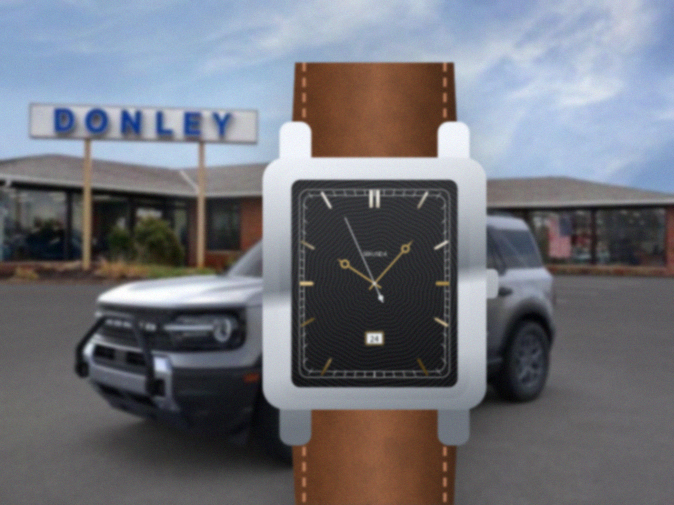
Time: 10h06m56s
